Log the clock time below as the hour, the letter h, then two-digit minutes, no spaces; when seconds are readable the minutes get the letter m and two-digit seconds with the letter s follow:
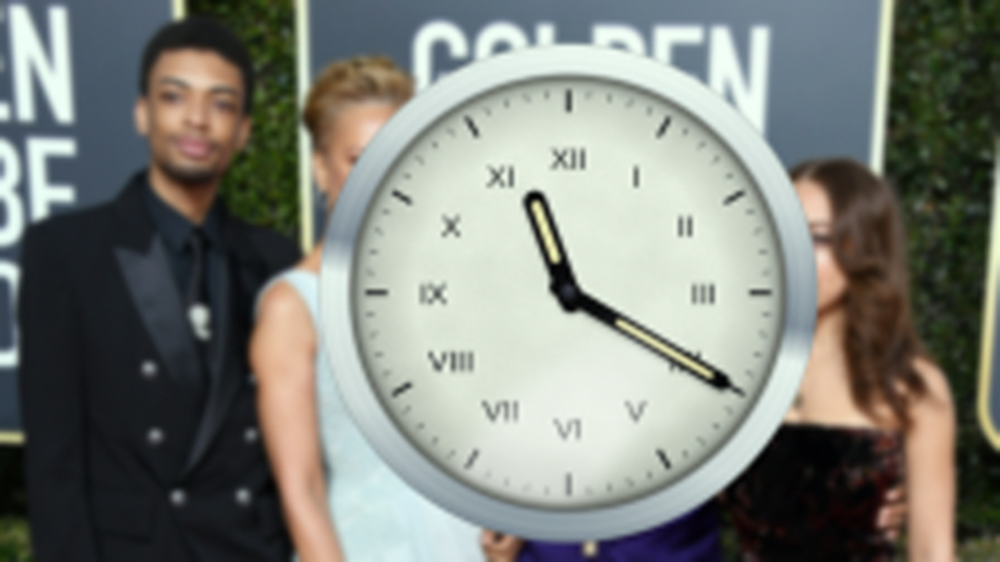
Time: 11h20
